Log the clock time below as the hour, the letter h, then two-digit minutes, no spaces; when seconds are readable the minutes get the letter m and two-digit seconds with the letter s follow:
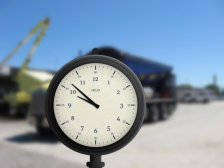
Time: 9h52
